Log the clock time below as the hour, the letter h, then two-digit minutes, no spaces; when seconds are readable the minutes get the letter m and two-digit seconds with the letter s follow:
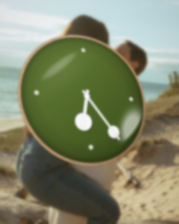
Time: 6h24
